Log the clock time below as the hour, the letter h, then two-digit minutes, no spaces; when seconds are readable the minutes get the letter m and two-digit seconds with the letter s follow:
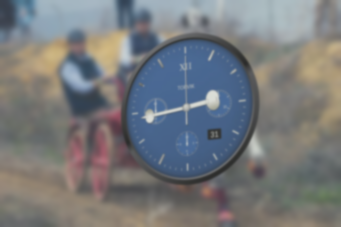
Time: 2h44
